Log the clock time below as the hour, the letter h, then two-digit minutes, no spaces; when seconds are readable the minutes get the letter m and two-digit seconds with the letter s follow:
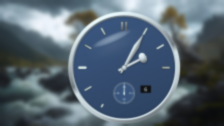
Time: 2h05
